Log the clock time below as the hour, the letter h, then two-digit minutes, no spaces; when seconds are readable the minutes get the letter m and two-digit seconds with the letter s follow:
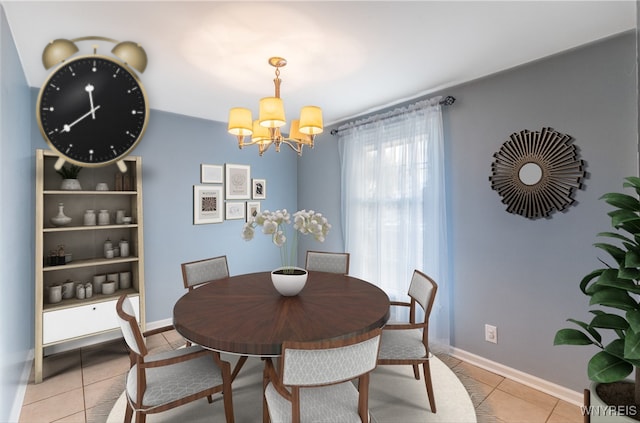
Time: 11h39
